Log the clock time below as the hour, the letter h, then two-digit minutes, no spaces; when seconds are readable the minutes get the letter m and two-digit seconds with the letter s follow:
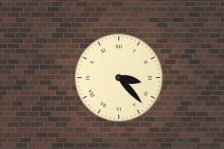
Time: 3h23
